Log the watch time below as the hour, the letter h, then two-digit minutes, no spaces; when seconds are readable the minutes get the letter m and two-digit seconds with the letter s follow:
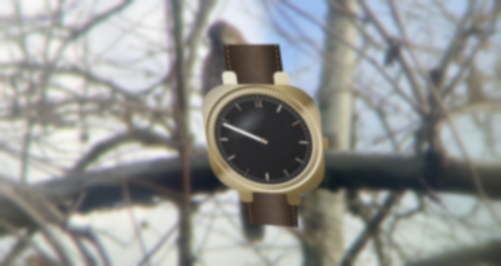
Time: 9h49
